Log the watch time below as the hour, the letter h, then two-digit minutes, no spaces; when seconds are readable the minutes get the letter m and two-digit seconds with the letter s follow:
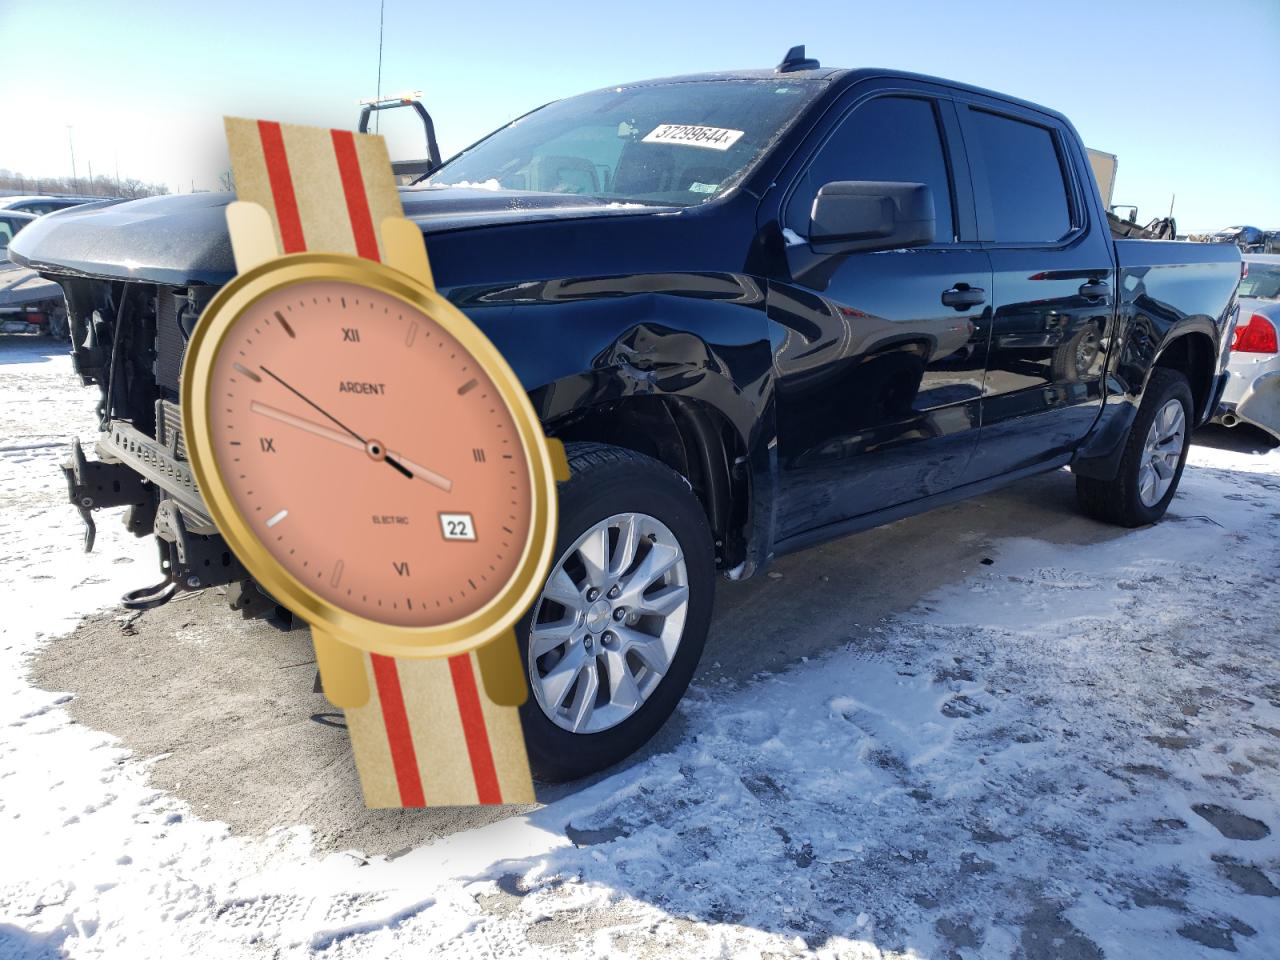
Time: 3h47m51s
